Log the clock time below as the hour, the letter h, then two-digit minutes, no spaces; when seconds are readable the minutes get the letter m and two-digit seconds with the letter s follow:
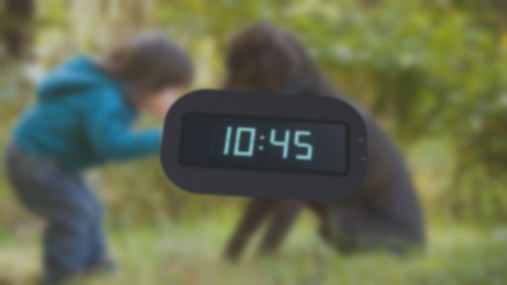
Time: 10h45
